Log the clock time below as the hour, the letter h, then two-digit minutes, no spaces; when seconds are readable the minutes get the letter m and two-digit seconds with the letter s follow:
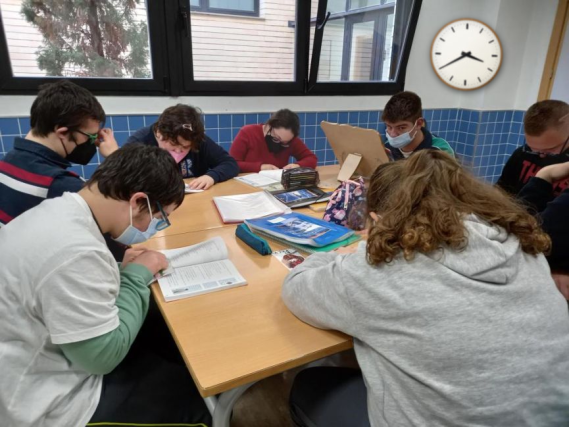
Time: 3h40
